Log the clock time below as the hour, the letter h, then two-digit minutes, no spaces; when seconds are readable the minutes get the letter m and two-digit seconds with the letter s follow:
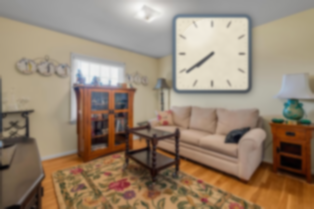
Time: 7h39
